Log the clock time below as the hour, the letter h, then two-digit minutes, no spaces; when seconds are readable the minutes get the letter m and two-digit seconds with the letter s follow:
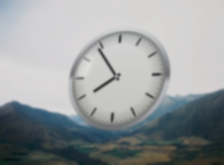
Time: 7h54
